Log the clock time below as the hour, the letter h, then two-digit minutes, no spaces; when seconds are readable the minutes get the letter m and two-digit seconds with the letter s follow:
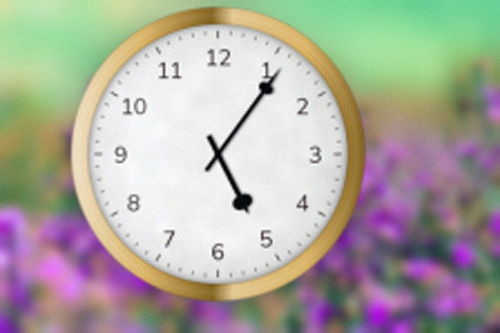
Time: 5h06
